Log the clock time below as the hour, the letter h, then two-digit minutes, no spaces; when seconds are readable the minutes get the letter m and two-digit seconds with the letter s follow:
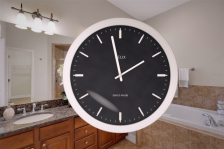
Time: 1h58
